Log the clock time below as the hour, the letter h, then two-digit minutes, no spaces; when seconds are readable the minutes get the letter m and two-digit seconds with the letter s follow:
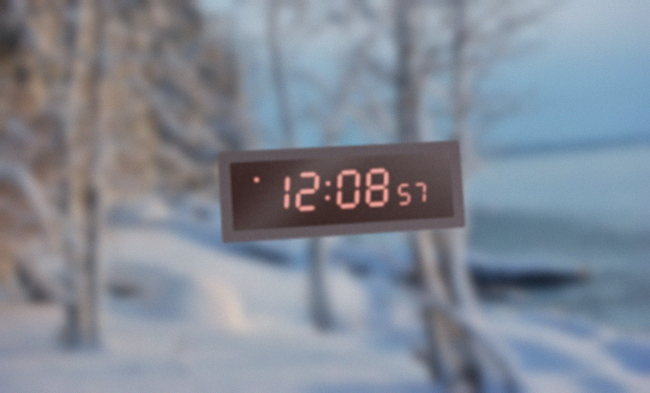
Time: 12h08m57s
